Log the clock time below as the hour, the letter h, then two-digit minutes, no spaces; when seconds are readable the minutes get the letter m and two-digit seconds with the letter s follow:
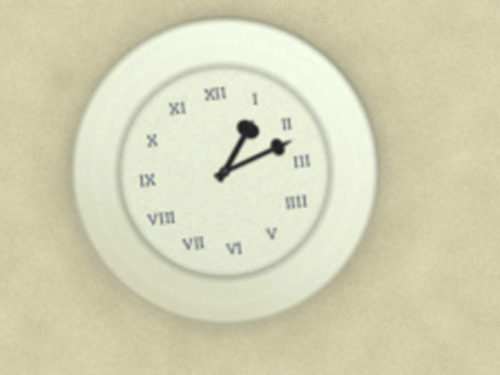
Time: 1h12
